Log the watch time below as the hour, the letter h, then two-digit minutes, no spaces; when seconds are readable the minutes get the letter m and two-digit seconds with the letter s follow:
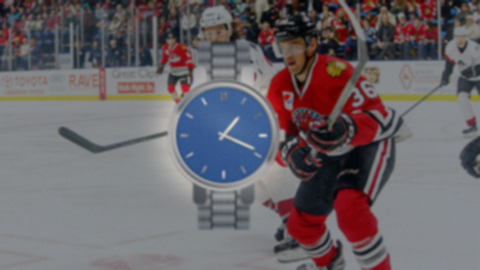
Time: 1h19
